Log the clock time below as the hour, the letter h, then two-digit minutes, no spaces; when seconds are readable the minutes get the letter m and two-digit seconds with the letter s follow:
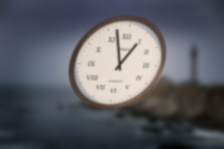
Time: 12h57
